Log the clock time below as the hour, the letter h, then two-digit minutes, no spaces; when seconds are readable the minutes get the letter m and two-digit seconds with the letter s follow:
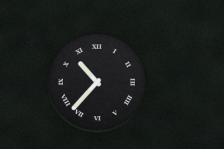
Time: 10h37
